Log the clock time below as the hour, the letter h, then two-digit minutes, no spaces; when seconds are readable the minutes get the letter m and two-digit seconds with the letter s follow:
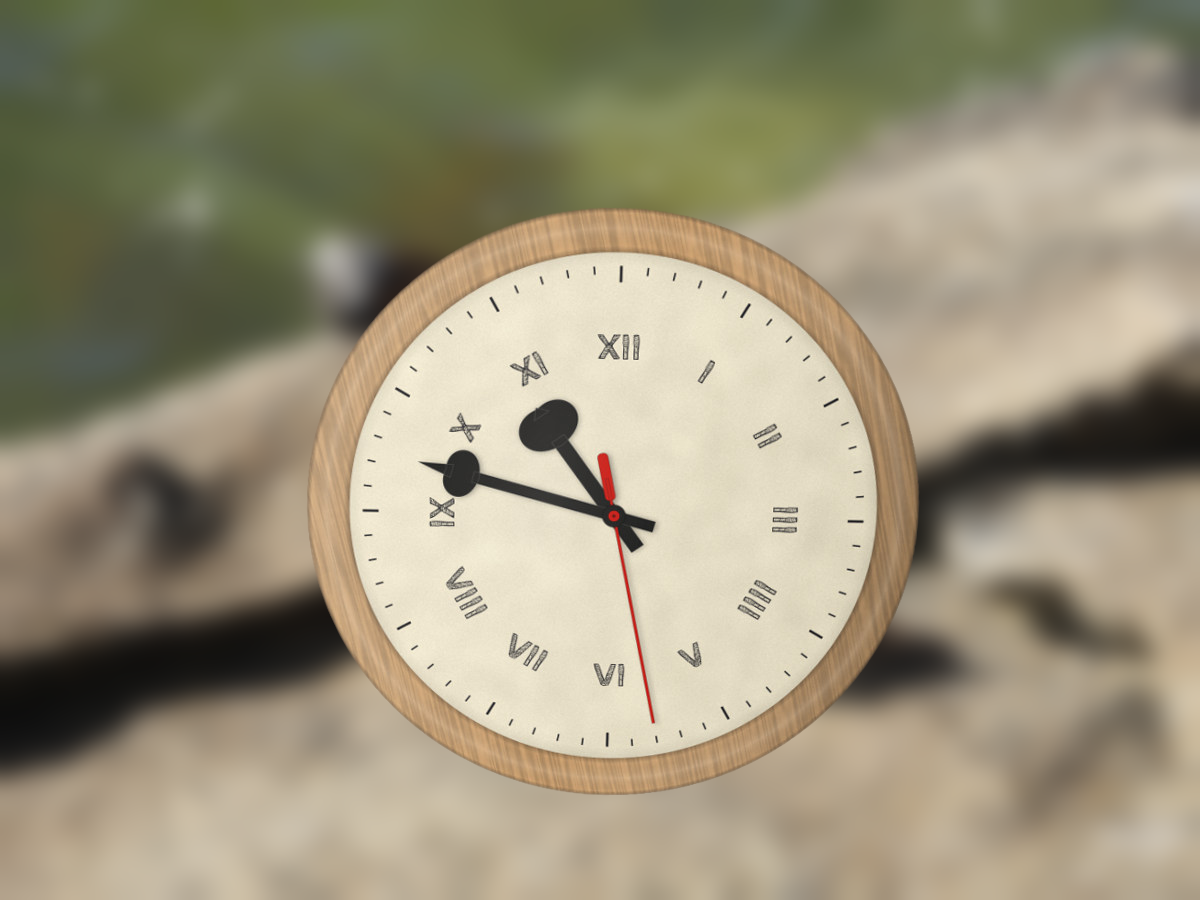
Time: 10h47m28s
